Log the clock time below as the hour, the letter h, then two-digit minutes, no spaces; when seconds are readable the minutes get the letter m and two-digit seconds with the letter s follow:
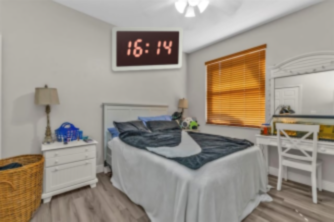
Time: 16h14
